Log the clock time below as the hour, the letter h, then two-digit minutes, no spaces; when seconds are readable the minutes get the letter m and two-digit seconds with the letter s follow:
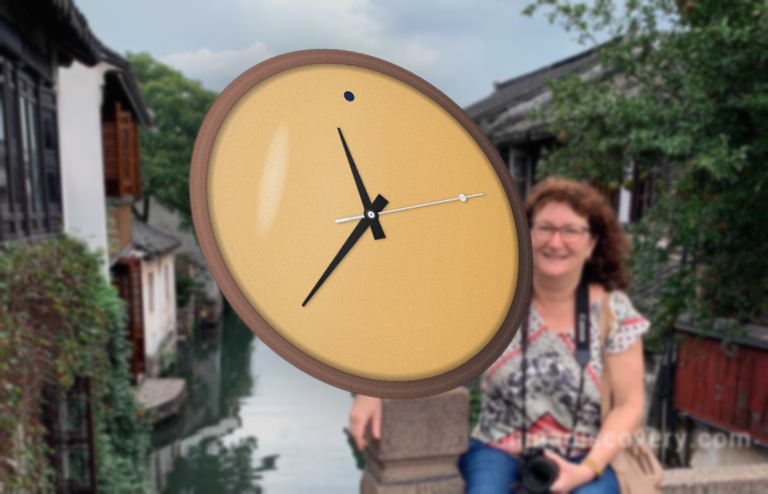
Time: 11h37m13s
